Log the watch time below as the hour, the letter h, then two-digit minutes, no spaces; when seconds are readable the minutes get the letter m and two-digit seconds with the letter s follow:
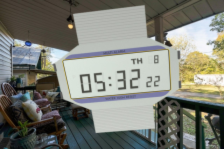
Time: 5h32m22s
